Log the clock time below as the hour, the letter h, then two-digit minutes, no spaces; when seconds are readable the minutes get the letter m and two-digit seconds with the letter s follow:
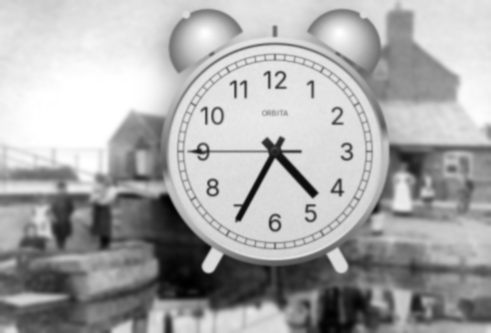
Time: 4h34m45s
